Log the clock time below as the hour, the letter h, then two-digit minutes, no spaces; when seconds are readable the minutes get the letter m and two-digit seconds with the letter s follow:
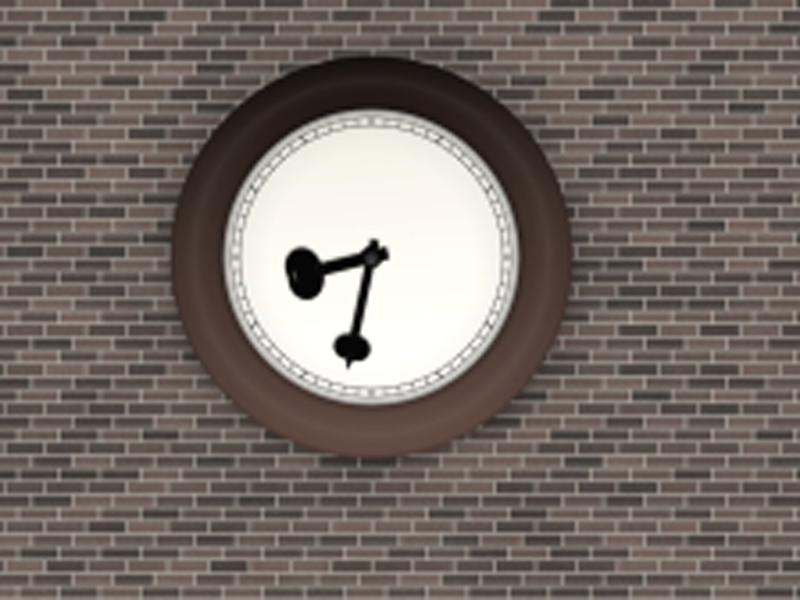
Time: 8h32
